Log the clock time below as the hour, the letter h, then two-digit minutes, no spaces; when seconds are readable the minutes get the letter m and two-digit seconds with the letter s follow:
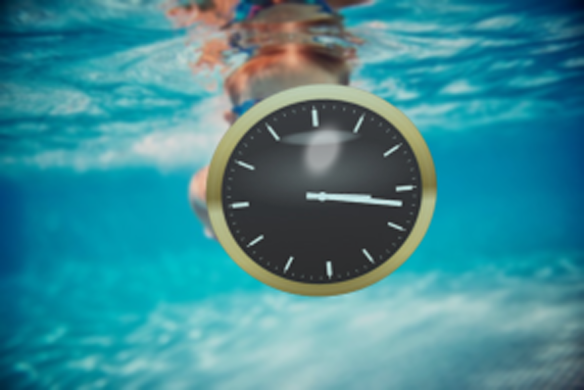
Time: 3h17
